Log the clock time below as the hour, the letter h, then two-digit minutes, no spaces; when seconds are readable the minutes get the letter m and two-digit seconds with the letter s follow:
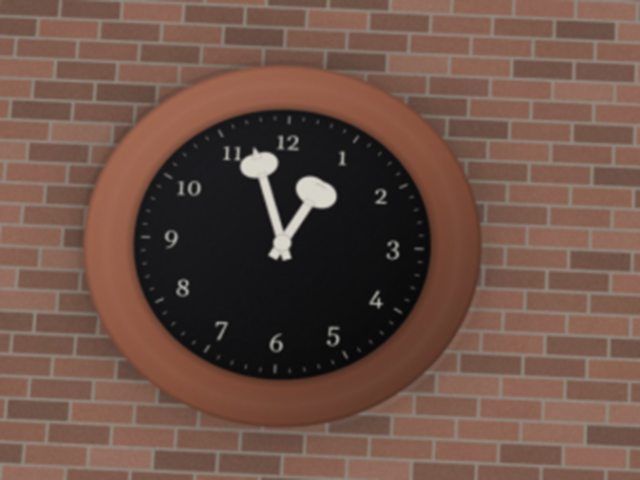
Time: 12h57
